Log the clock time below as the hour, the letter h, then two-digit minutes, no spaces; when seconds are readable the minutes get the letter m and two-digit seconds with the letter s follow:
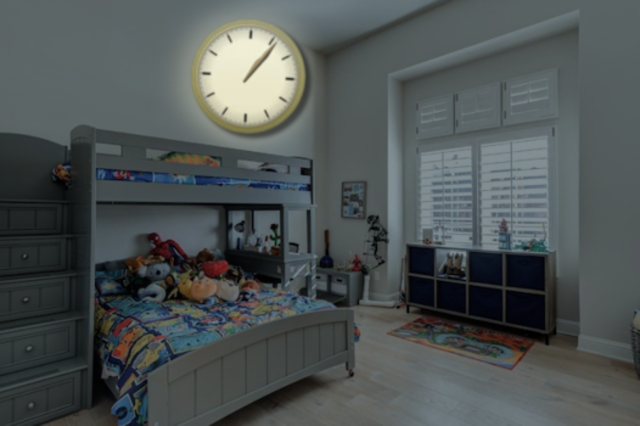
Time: 1h06
